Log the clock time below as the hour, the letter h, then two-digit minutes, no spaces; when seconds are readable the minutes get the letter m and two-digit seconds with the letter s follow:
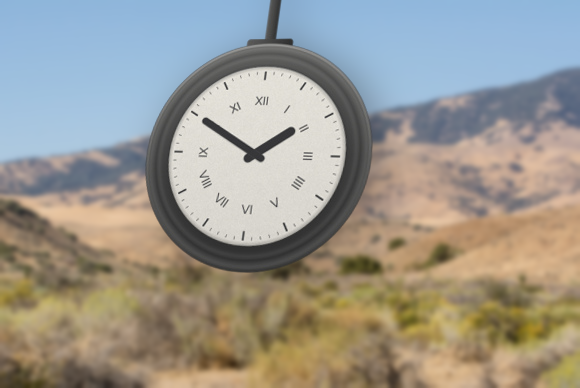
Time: 1h50
